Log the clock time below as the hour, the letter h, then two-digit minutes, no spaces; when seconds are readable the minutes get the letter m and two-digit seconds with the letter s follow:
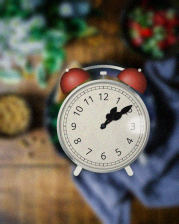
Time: 1h09
